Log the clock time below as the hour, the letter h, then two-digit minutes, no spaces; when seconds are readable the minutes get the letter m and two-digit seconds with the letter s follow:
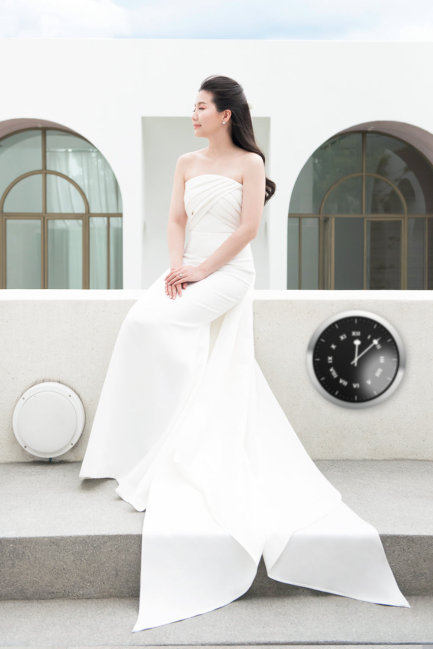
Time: 12h08
